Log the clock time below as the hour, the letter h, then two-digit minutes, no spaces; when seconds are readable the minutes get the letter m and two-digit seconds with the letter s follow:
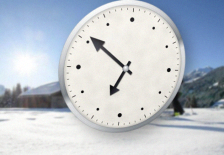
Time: 6h51
